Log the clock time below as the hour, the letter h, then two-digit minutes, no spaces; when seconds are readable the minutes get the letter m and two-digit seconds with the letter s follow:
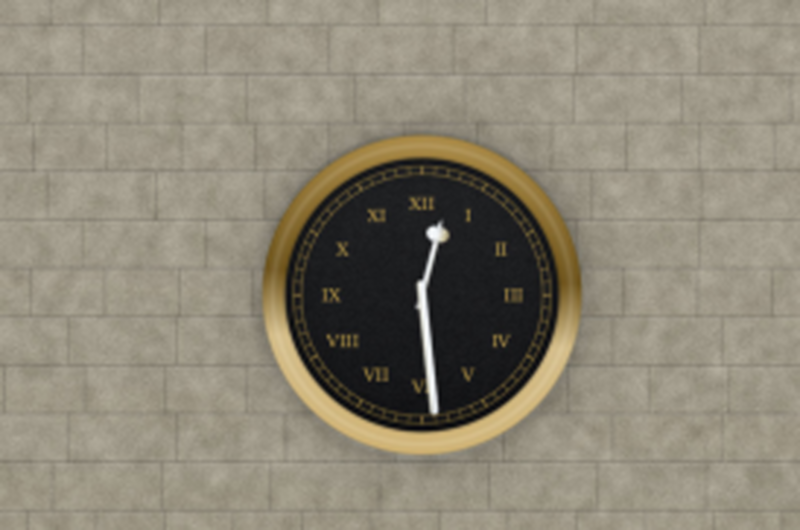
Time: 12h29
